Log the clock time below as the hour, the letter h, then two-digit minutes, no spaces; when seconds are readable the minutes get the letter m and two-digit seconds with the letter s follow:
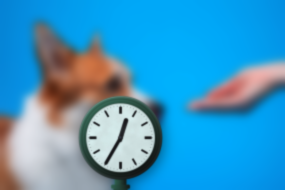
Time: 12h35
